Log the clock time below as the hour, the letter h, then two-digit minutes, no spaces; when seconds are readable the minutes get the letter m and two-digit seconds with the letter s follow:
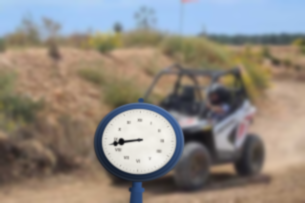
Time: 8h43
